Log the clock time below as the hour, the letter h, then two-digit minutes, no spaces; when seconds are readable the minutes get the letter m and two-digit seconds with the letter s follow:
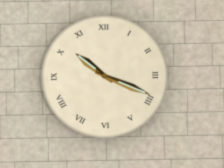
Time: 10h19
